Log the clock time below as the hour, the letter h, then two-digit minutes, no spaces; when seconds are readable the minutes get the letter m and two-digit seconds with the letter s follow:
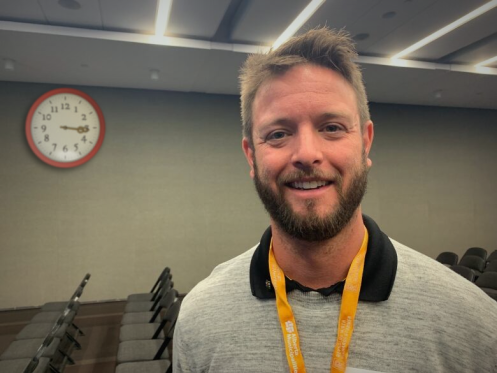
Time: 3h16
